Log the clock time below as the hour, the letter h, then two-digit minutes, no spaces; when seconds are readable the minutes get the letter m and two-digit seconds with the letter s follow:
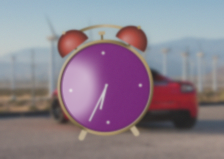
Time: 6h35
